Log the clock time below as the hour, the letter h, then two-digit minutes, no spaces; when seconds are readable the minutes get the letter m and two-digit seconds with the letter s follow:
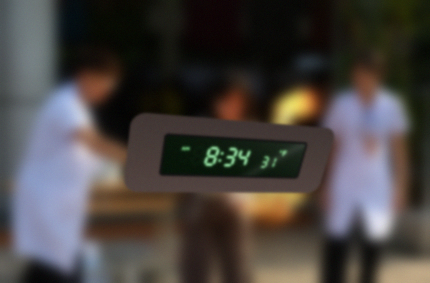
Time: 8h34
